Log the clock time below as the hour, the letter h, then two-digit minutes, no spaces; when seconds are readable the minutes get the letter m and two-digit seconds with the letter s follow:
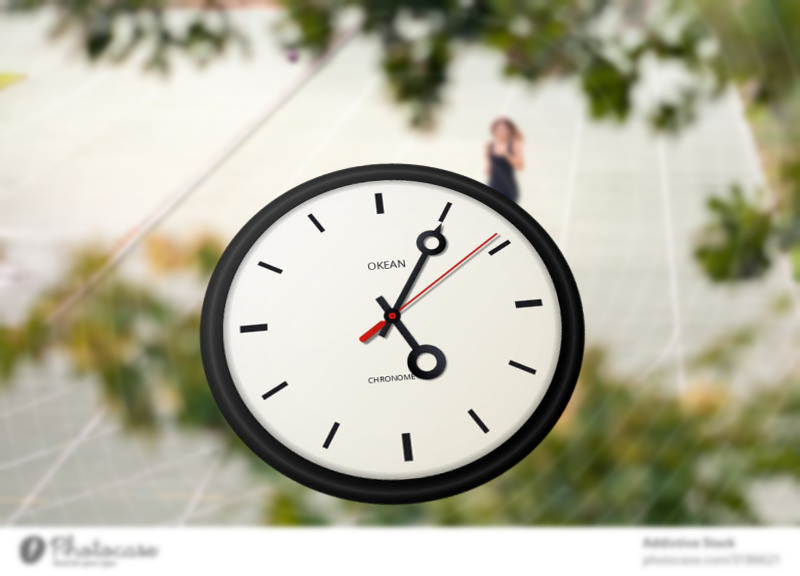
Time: 5h05m09s
